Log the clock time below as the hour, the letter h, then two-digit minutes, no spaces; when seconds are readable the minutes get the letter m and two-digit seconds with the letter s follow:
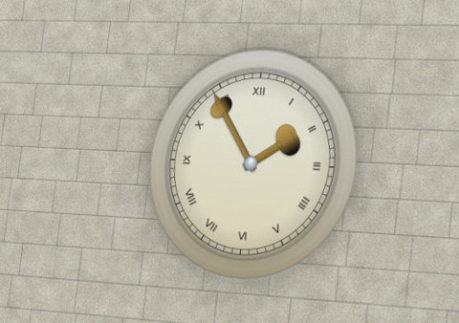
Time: 1h54
